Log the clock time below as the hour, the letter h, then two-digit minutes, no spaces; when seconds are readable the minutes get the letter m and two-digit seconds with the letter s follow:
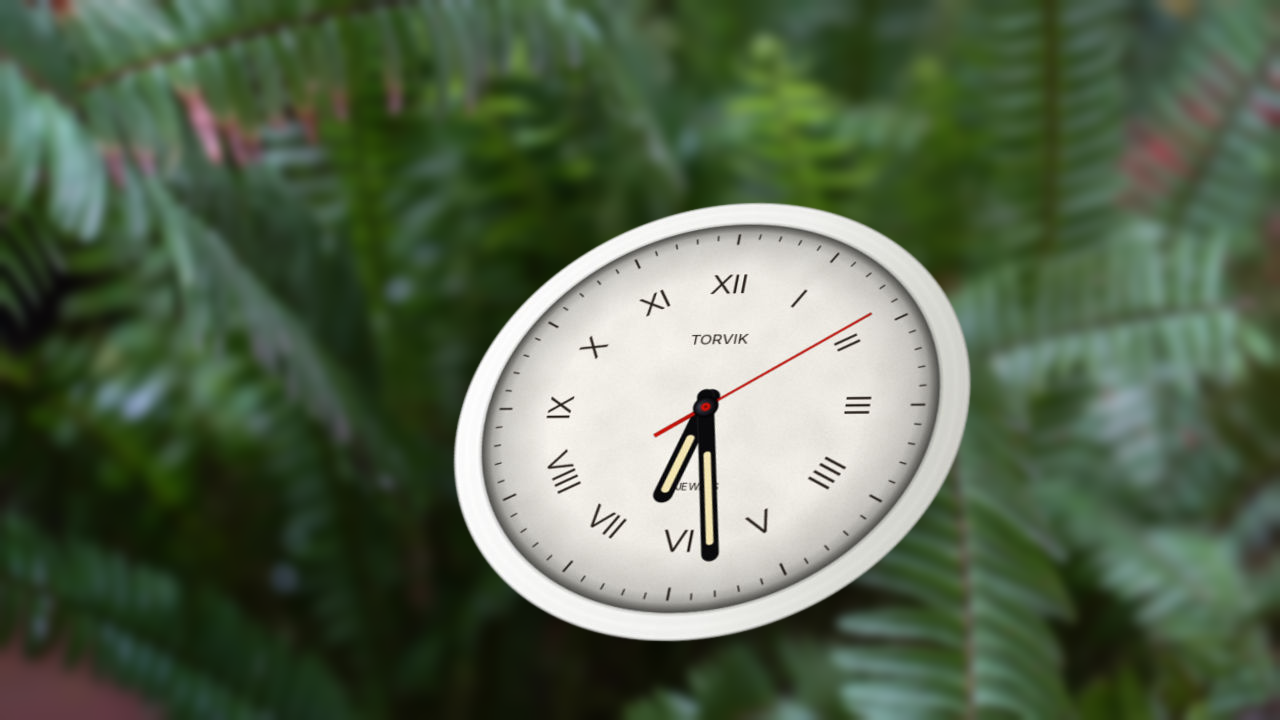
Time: 6h28m09s
